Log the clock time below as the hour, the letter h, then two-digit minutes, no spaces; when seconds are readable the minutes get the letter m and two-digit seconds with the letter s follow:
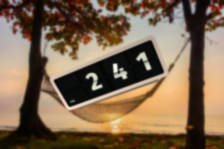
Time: 2h41
